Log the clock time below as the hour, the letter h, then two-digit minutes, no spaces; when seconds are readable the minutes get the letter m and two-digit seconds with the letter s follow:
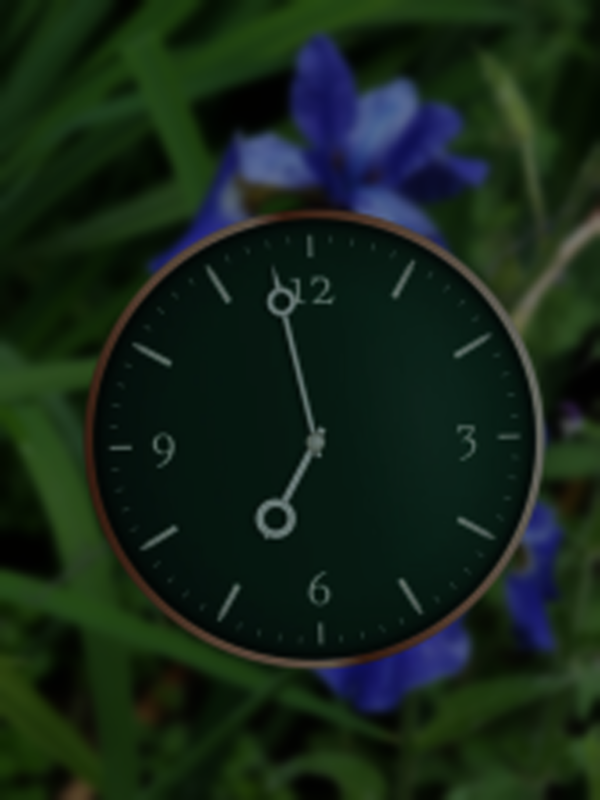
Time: 6h58
